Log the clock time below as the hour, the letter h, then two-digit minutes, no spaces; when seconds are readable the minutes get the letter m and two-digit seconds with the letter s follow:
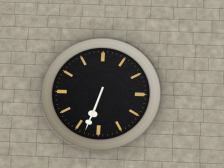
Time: 6h33
